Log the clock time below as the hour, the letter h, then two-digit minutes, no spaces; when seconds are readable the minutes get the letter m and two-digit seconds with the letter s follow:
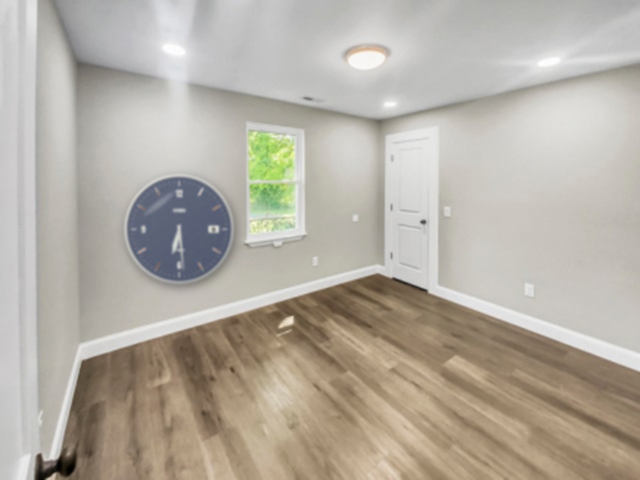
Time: 6h29
